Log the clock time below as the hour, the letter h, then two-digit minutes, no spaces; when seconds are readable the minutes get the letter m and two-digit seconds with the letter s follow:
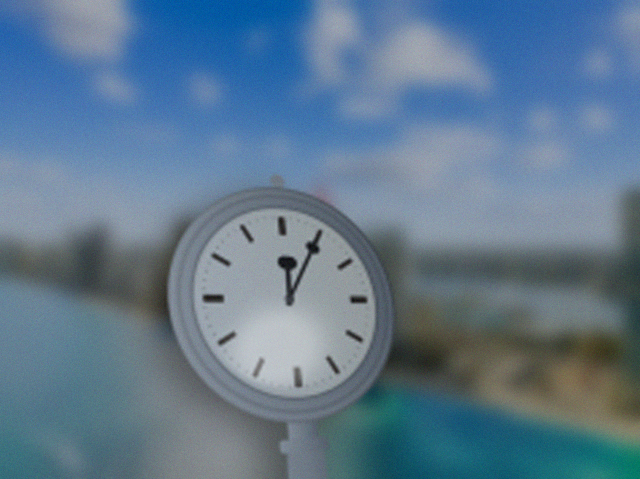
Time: 12h05
